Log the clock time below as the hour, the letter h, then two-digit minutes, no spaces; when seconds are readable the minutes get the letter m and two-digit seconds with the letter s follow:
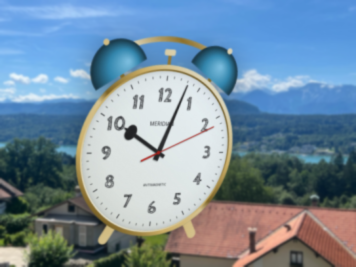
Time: 10h03m11s
